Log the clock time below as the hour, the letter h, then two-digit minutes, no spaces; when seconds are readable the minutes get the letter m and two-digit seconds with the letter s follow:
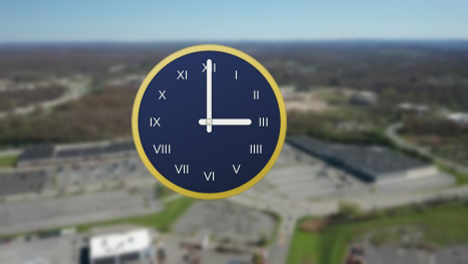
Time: 3h00
